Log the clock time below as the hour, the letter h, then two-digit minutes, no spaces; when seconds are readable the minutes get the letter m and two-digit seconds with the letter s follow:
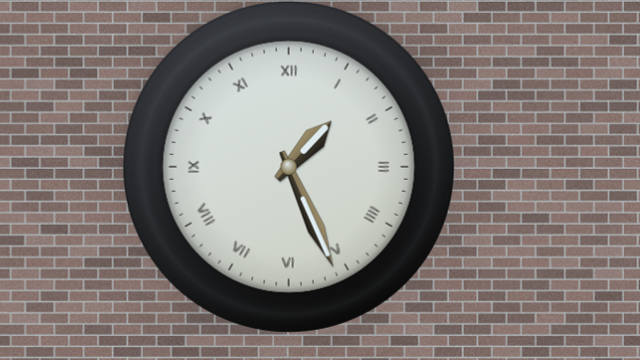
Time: 1h26
